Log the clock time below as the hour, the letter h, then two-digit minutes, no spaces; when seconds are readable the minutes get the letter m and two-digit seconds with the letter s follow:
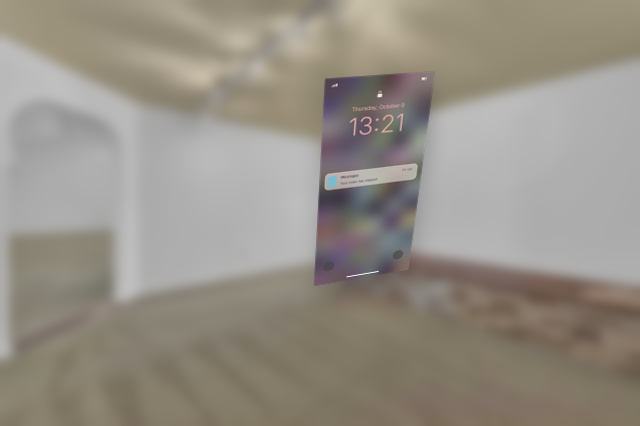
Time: 13h21
